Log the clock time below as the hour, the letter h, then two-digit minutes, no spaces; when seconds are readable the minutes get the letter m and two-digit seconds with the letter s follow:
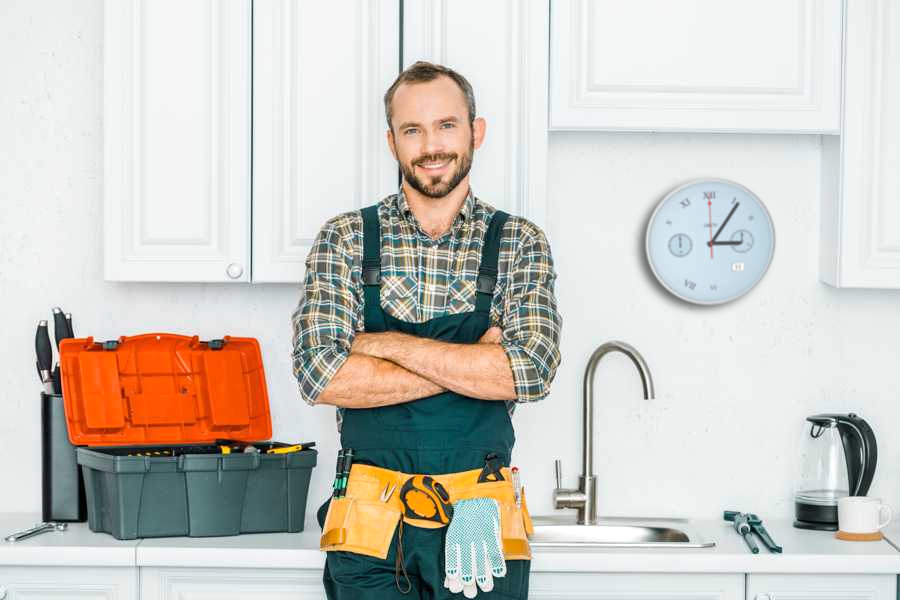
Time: 3h06
